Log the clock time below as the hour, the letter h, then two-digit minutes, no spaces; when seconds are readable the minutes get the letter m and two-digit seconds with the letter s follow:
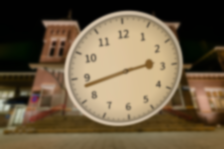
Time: 2h43
